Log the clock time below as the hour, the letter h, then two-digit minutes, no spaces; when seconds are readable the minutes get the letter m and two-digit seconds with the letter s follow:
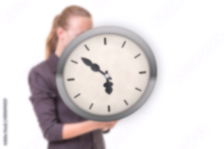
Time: 5h52
